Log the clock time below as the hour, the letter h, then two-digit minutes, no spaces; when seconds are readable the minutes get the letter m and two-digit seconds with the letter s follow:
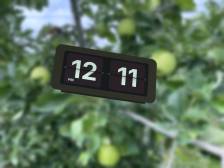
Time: 12h11
